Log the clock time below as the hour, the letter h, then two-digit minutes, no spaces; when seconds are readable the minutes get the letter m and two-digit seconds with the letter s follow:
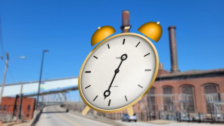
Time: 12h32
